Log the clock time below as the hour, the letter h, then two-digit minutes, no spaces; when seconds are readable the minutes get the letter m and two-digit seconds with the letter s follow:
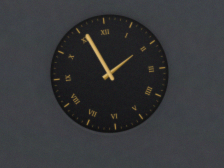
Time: 1h56
